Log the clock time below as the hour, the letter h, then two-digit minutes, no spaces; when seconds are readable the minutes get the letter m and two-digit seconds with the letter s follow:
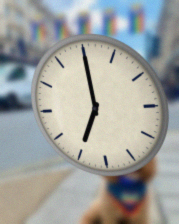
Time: 7h00
